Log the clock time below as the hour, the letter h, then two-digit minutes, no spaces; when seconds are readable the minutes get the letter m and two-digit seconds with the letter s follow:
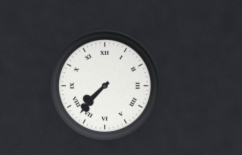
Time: 7h37
